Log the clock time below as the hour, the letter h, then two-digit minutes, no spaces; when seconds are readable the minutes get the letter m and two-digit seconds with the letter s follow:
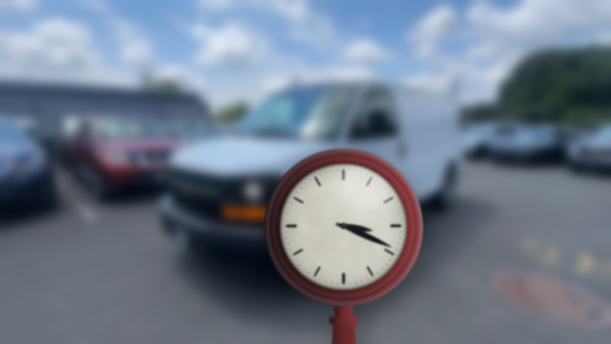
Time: 3h19
